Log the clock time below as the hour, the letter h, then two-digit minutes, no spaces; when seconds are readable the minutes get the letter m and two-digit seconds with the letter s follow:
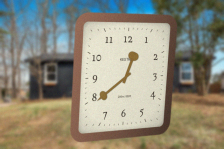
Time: 12h39
